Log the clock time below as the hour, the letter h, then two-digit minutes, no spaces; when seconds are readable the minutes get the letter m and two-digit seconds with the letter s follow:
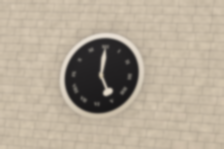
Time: 5h00
